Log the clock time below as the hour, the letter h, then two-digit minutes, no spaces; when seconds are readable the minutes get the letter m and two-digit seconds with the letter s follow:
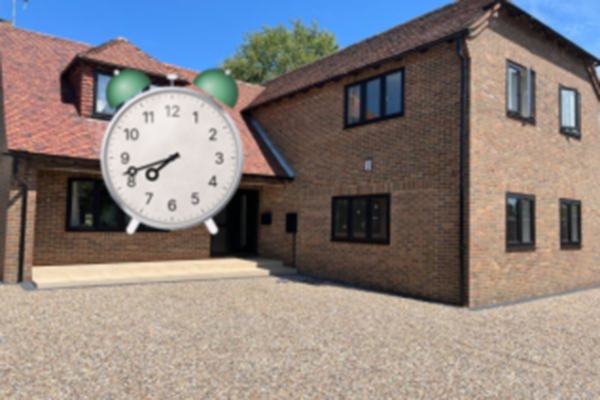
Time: 7h42
